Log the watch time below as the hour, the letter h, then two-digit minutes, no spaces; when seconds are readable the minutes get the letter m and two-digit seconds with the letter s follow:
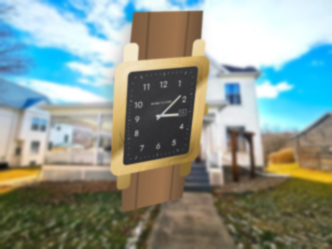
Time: 3h08
